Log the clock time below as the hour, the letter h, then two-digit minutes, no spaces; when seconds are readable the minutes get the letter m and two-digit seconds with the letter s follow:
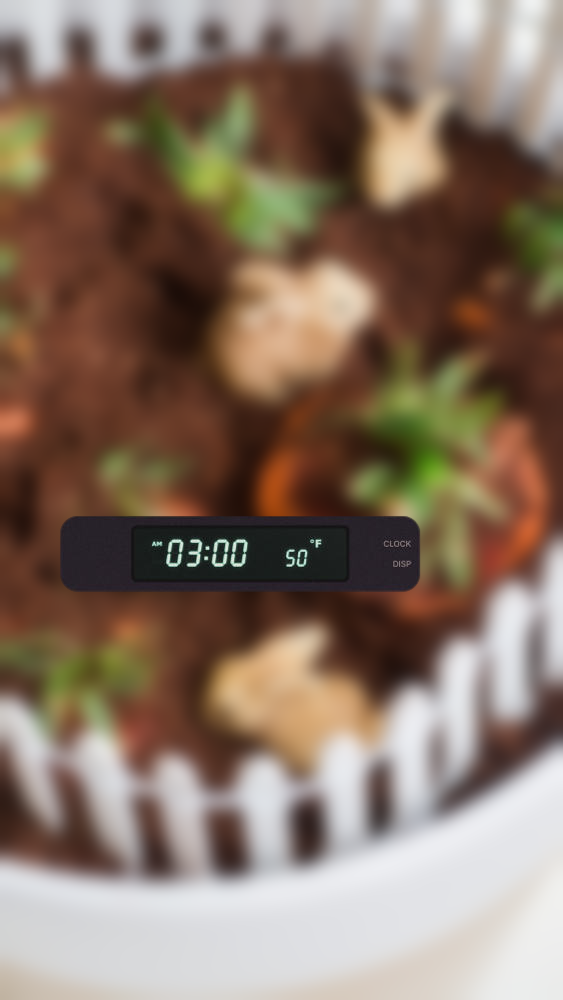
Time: 3h00
